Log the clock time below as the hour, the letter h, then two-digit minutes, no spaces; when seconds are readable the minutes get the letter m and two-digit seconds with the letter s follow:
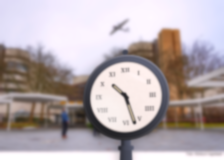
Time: 10h27
